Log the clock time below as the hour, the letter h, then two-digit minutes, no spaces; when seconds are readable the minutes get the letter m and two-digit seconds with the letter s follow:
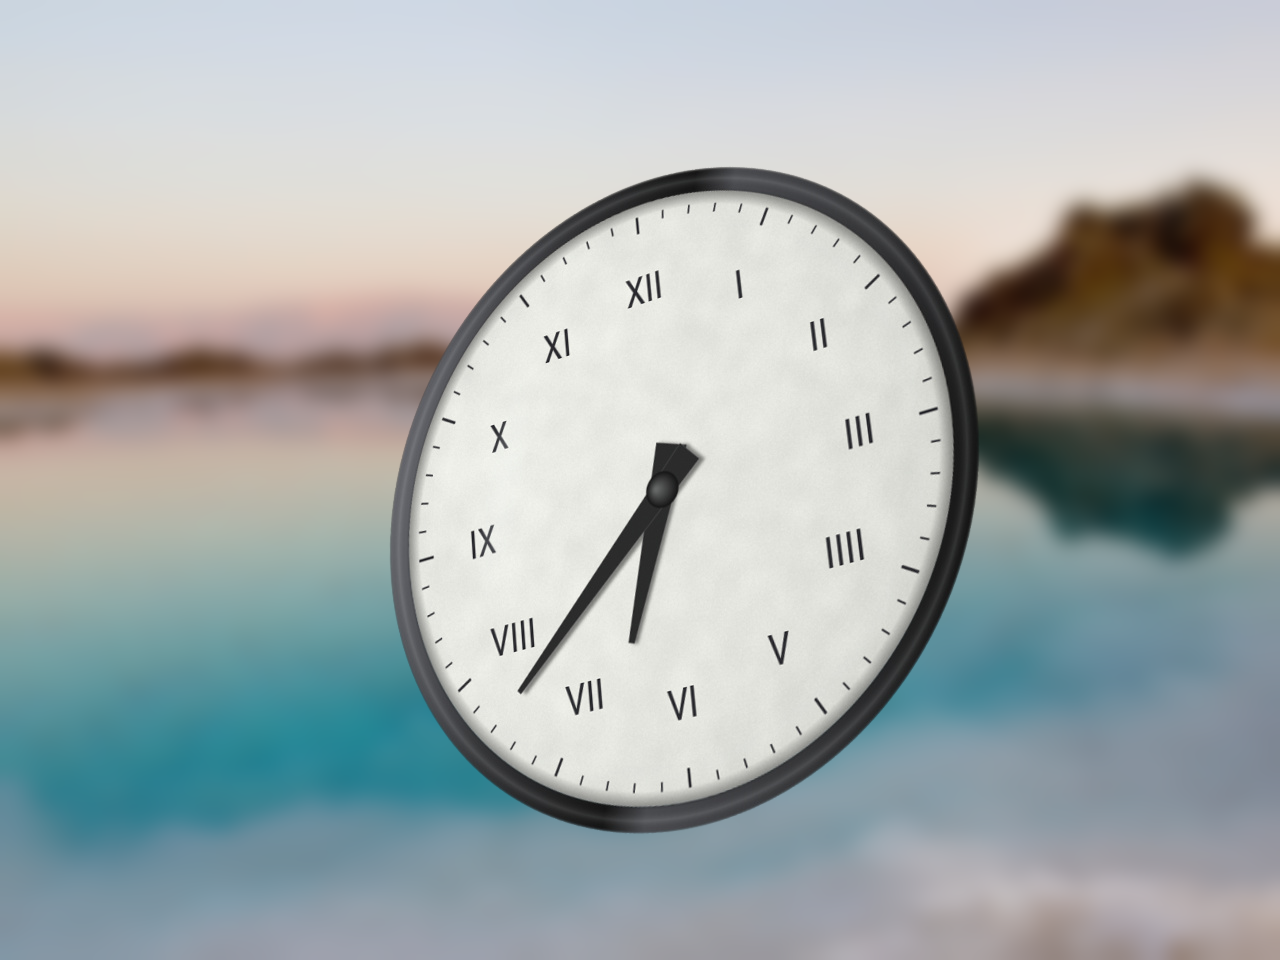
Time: 6h38
